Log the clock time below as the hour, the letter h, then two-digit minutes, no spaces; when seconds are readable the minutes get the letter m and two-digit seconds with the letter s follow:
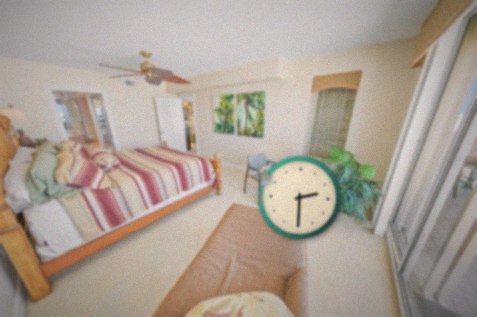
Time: 2h30
